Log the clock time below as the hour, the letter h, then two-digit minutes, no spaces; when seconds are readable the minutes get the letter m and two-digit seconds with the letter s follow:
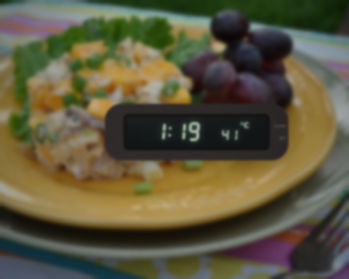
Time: 1h19
